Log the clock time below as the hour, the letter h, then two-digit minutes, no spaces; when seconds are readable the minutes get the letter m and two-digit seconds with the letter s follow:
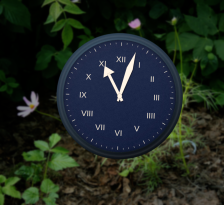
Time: 11h03
